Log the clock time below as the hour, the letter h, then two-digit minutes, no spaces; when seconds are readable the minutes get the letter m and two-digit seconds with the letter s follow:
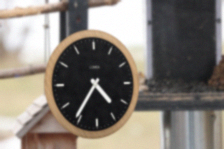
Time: 4h36
